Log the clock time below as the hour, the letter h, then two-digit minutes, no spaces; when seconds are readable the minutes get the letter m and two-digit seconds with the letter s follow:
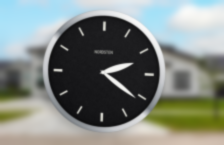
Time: 2h21
